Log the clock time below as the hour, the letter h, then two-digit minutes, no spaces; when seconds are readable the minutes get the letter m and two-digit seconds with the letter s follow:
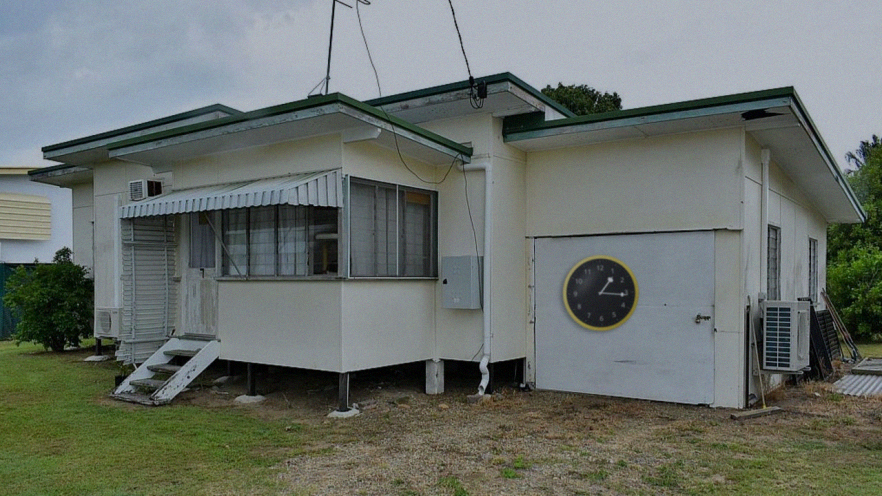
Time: 1h16
